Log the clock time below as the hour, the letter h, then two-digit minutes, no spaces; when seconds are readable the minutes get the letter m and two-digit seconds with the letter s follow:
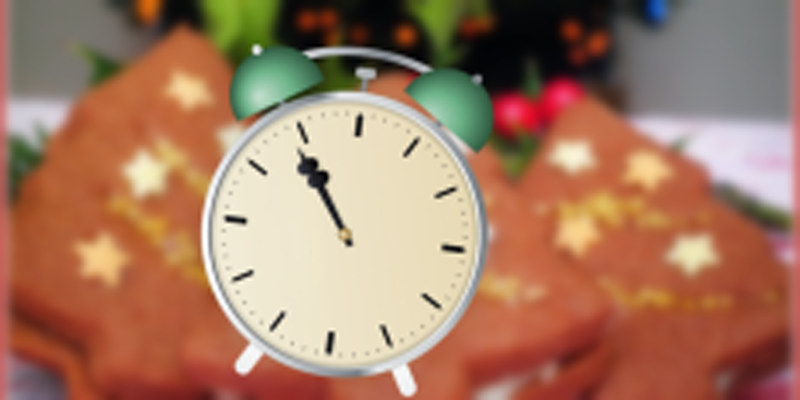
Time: 10h54
